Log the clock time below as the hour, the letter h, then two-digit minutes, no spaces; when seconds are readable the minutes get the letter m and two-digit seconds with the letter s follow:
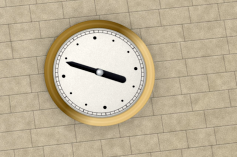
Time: 3h49
